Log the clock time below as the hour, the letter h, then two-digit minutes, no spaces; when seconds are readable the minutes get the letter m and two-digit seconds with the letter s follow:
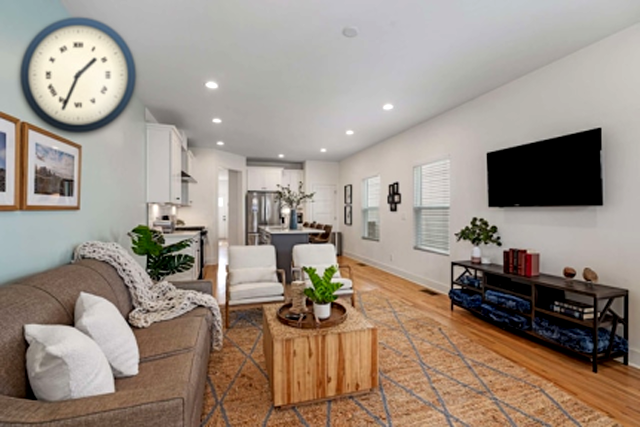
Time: 1h34
